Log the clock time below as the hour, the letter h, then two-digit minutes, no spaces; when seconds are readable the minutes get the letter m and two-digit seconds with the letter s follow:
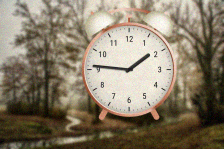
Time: 1h46
